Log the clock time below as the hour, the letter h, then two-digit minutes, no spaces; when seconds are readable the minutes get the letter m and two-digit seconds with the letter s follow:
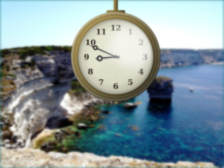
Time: 8h49
